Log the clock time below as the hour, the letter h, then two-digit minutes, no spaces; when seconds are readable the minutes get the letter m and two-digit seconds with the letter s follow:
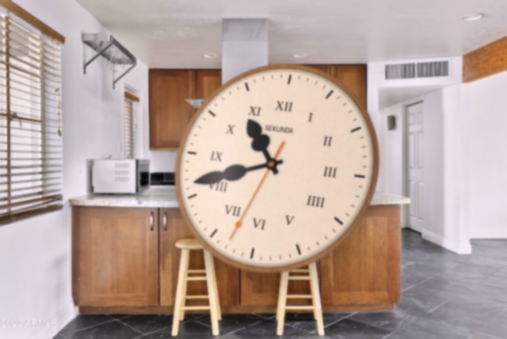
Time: 10h41m33s
